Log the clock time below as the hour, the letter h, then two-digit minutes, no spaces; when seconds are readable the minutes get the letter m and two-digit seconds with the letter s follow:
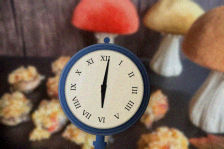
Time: 6h01
